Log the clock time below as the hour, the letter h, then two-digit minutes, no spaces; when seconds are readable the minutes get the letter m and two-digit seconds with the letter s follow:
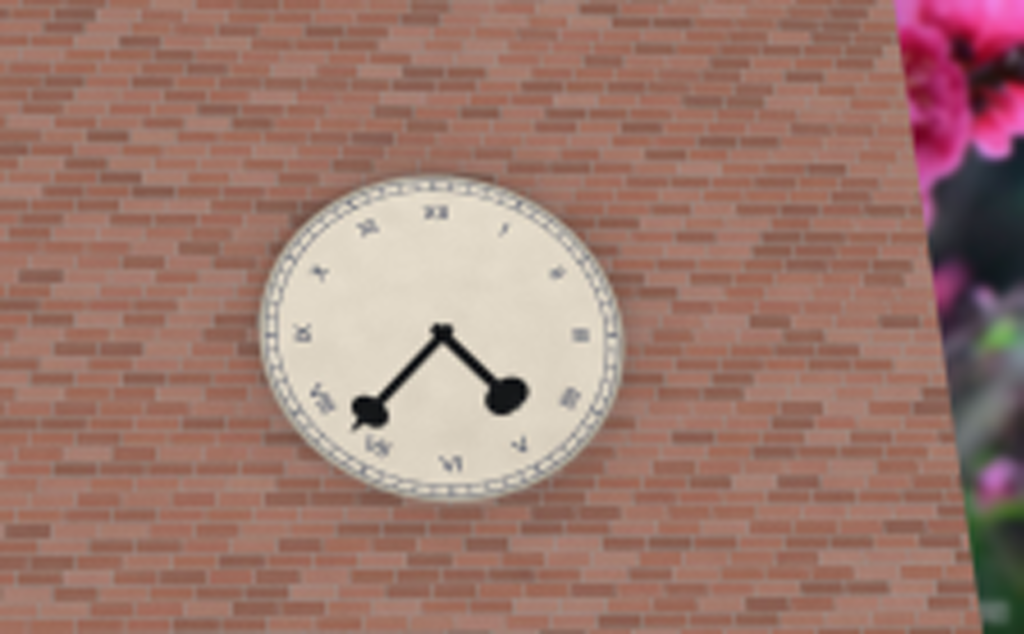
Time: 4h37
